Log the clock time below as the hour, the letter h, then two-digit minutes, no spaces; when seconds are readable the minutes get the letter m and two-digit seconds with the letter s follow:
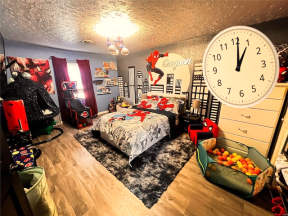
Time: 1h01
